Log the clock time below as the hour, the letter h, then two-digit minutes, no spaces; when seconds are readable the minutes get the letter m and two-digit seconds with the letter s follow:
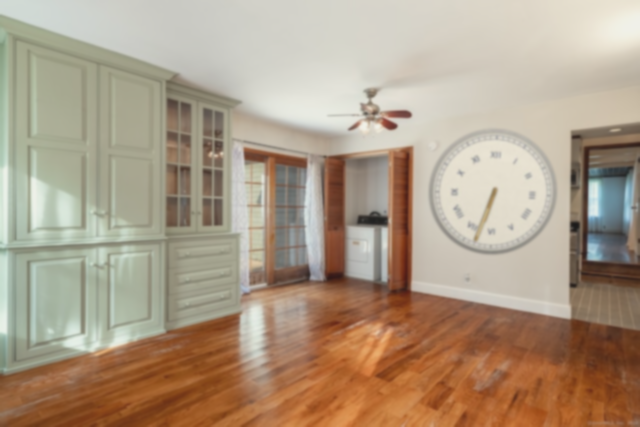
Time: 6h33
